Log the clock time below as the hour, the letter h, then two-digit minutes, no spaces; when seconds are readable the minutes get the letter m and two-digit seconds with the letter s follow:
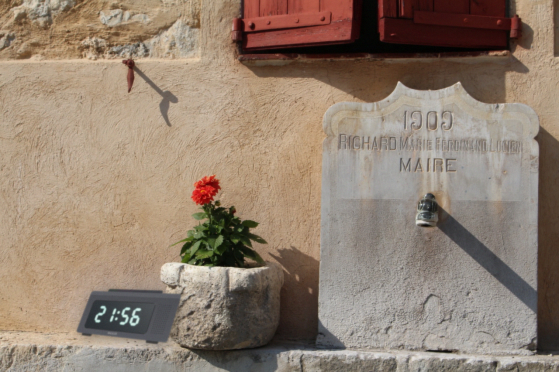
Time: 21h56
